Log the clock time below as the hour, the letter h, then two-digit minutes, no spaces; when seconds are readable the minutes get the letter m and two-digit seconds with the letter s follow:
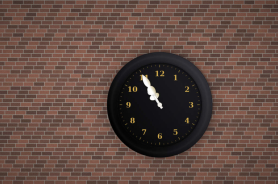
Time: 10h55
